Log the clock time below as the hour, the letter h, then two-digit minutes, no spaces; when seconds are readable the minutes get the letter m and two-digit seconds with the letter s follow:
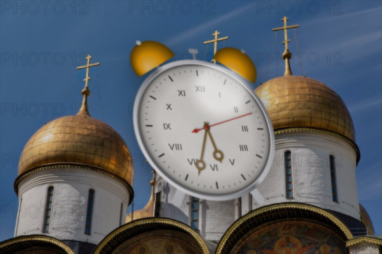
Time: 5h33m12s
